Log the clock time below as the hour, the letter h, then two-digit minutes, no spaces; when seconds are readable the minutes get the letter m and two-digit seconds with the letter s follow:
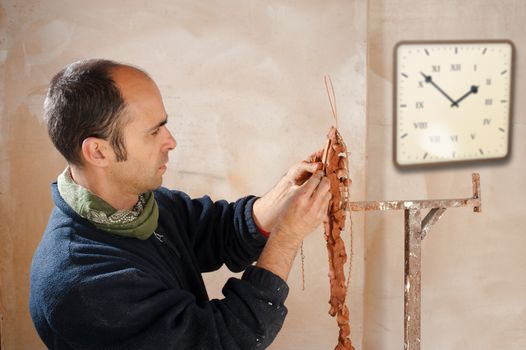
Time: 1h52
